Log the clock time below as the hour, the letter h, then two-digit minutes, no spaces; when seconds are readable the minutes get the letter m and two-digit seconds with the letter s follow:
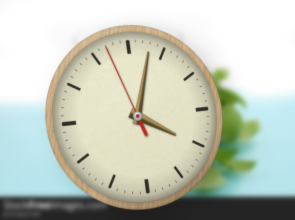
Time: 4h02m57s
